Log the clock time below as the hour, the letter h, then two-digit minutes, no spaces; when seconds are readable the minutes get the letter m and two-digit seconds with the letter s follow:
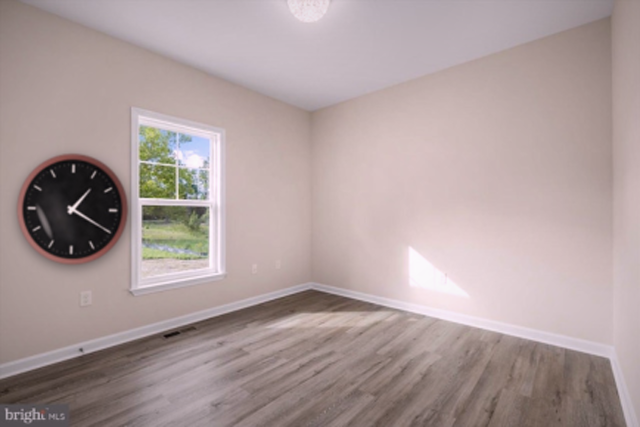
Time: 1h20
